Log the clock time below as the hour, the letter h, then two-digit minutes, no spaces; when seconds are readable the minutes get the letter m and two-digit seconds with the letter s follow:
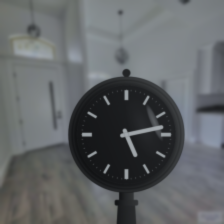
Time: 5h13
